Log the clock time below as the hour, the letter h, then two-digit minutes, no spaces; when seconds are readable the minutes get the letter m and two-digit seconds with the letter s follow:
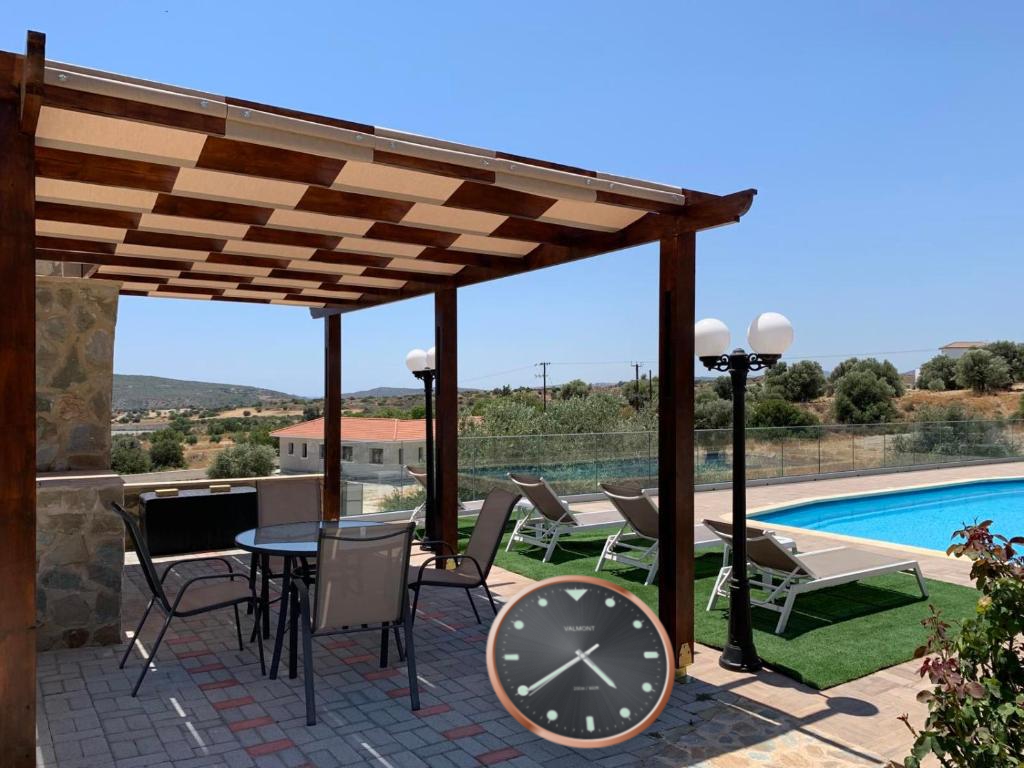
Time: 4h39m39s
